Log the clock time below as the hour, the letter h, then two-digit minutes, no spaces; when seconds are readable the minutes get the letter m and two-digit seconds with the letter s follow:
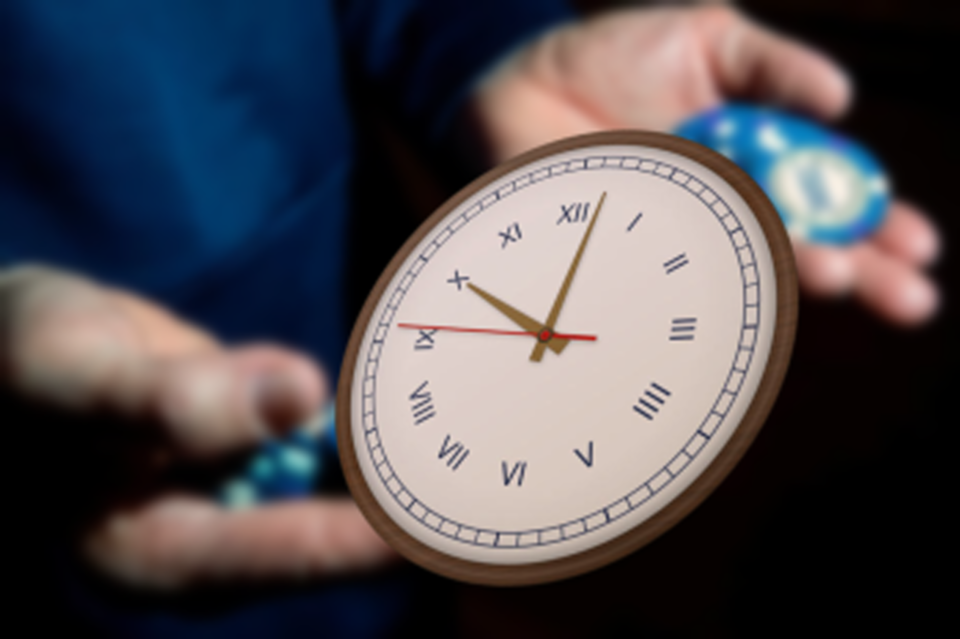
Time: 10h01m46s
